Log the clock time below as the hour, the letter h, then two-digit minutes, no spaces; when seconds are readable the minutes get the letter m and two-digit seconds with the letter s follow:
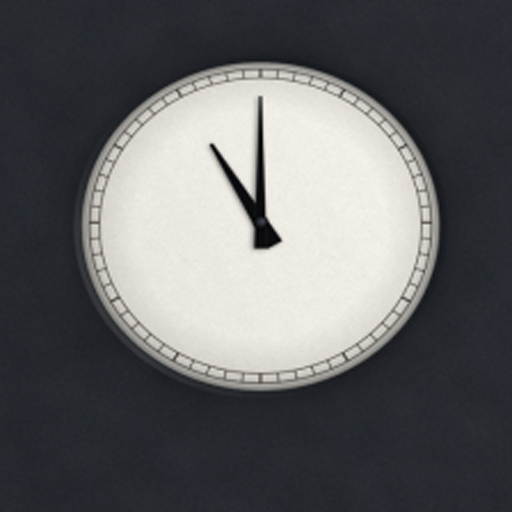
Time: 11h00
